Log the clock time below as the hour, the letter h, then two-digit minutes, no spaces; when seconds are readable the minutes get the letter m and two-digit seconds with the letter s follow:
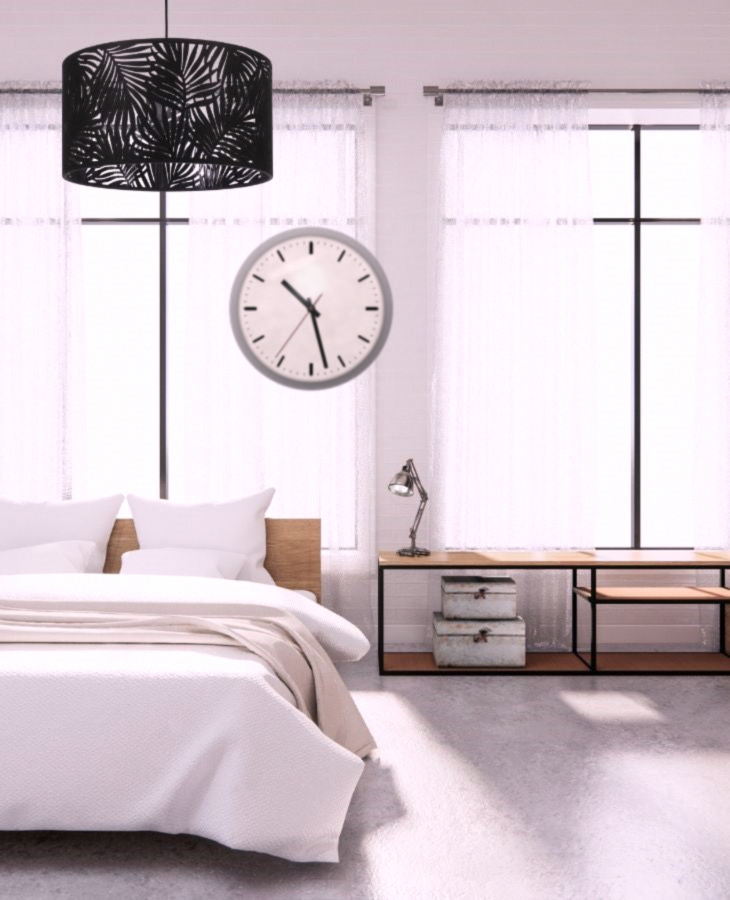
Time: 10h27m36s
